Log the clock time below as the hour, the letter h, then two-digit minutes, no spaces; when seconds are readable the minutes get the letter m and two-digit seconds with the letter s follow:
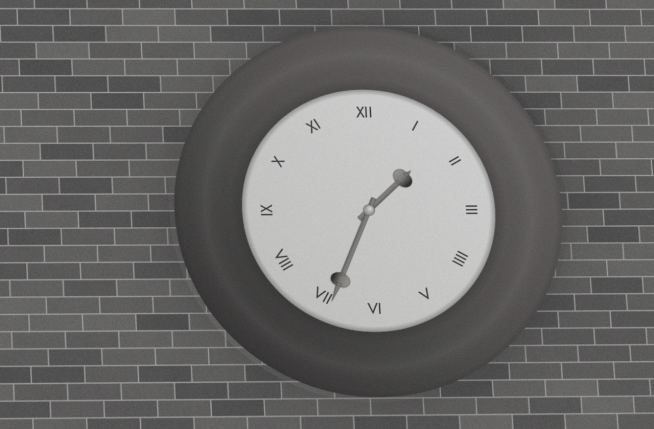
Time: 1h34
